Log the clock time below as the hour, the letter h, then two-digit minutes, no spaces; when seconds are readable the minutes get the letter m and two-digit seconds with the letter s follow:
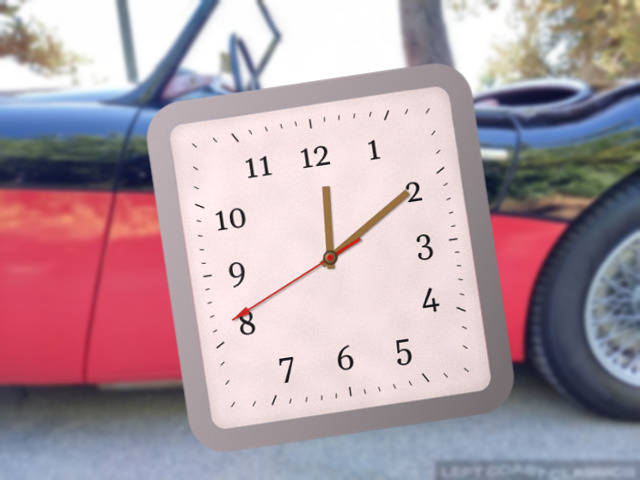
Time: 12h09m41s
